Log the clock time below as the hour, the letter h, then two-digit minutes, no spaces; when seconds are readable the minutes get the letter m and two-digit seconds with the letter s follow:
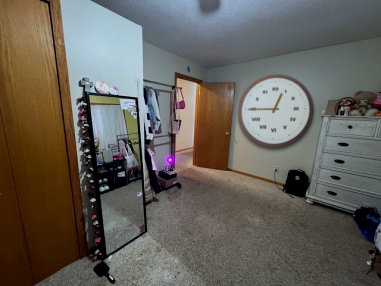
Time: 12h45
